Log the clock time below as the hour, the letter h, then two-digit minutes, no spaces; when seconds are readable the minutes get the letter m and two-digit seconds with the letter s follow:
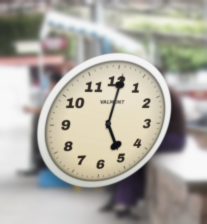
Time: 5h01
